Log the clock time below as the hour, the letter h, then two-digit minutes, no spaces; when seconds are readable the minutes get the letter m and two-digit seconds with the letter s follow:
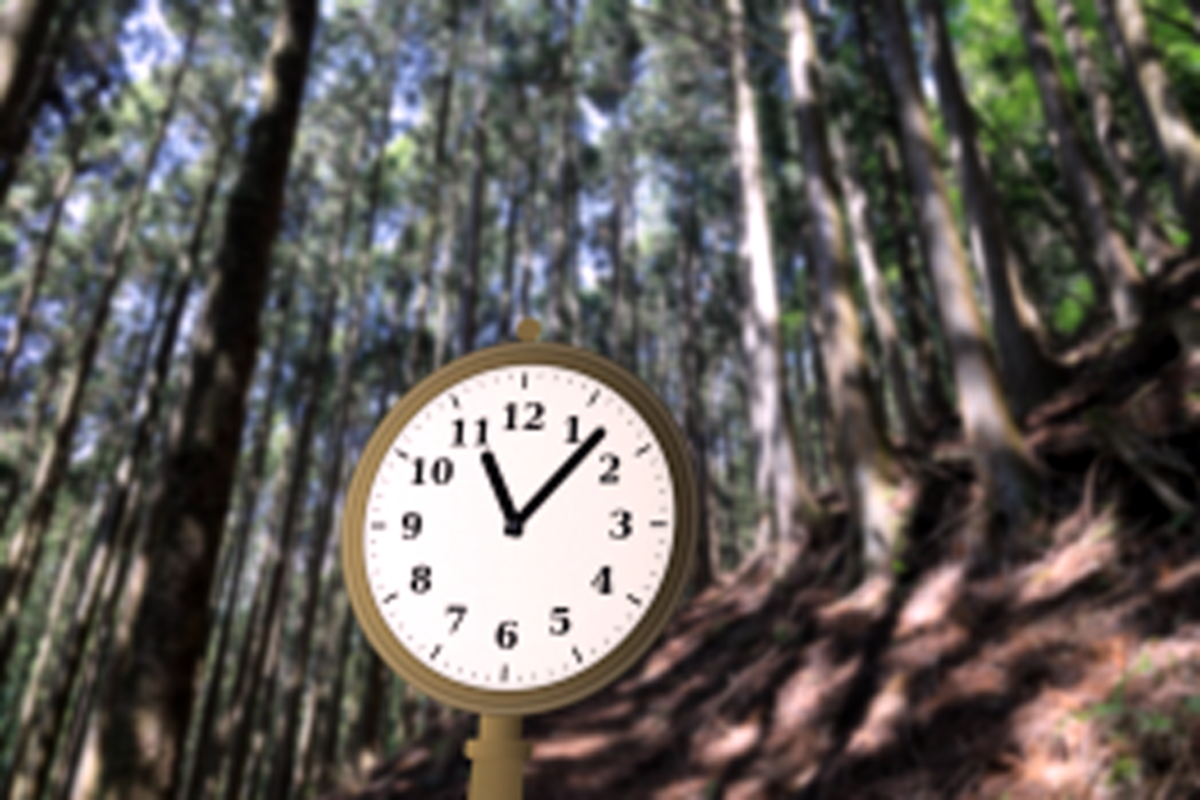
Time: 11h07
